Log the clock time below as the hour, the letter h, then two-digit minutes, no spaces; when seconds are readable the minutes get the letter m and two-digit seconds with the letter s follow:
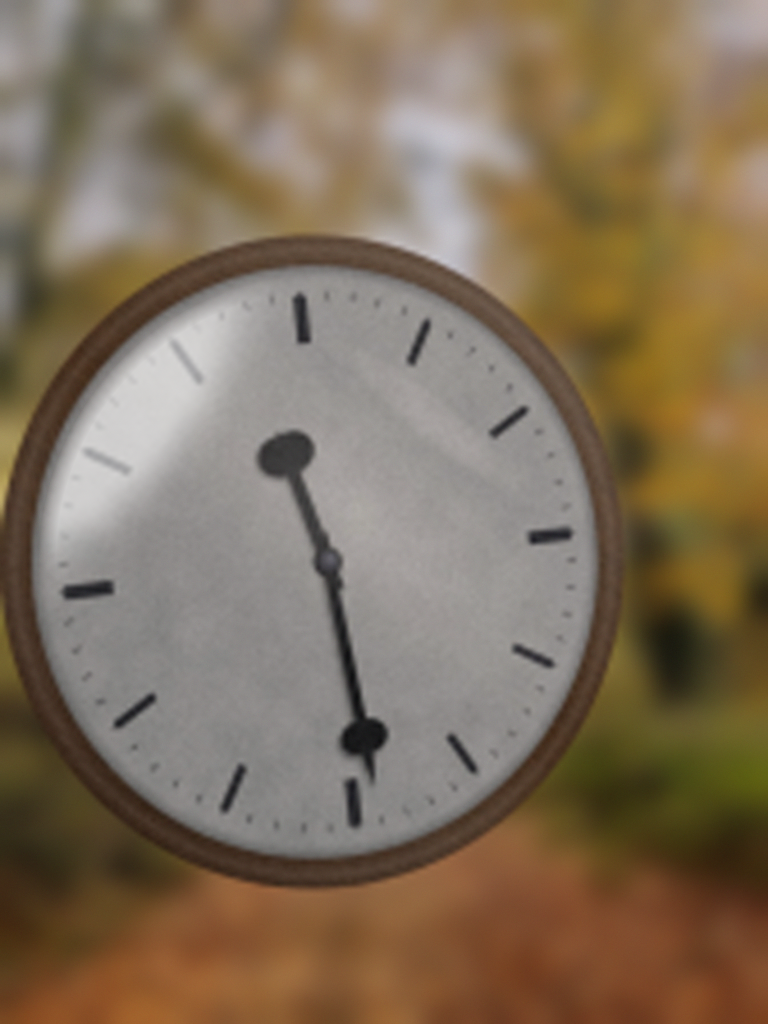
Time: 11h29
